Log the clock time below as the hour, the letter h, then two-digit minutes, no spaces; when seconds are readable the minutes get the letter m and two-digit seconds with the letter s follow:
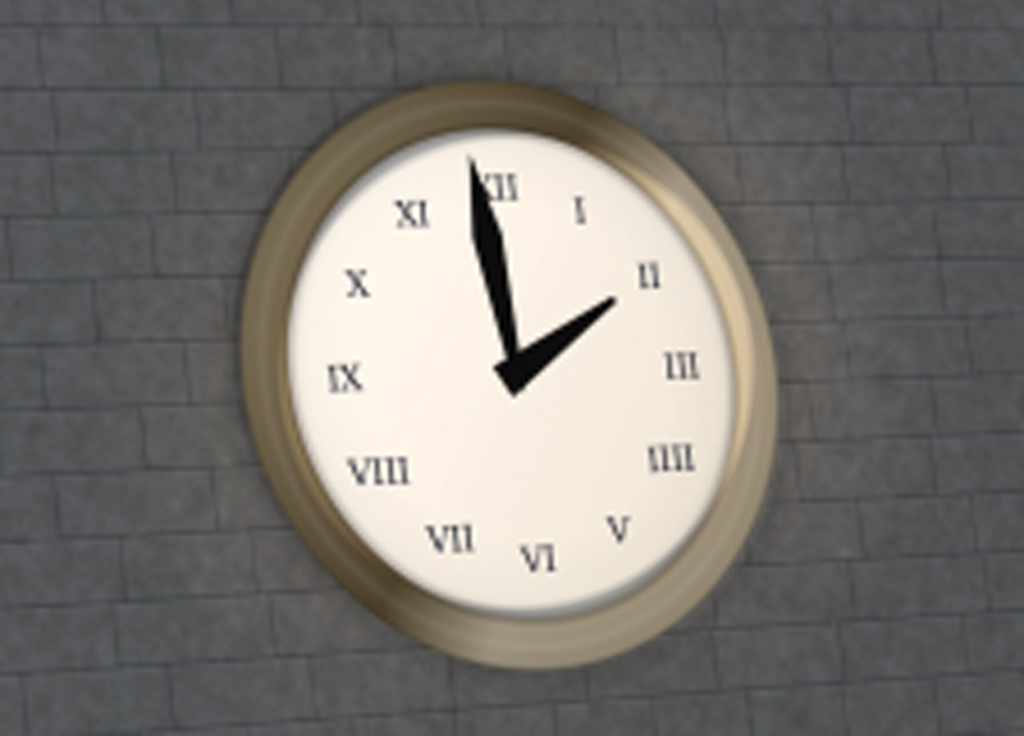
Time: 1h59
